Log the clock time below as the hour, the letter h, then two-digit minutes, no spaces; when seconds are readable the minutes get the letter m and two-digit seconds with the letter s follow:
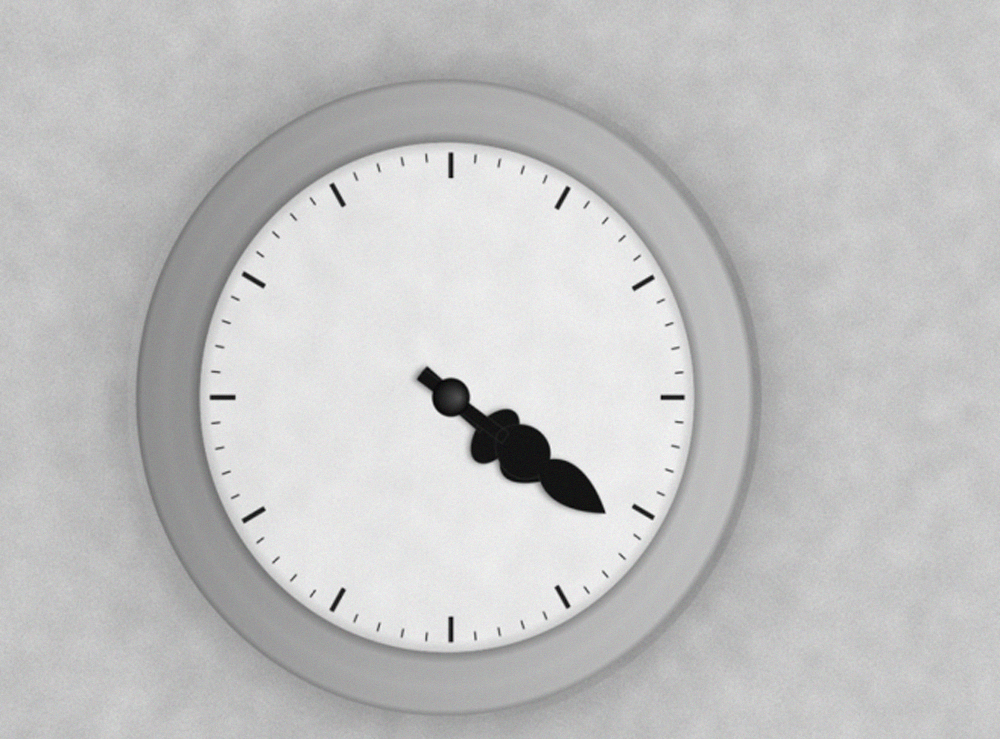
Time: 4h21
